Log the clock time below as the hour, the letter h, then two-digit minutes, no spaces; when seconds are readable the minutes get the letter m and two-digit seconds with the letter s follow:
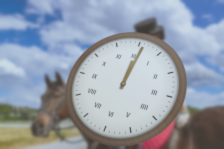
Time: 12h01
